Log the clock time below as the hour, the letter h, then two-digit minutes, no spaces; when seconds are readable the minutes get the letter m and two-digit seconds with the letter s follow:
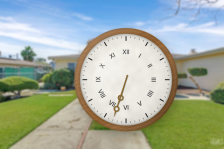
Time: 6h33
